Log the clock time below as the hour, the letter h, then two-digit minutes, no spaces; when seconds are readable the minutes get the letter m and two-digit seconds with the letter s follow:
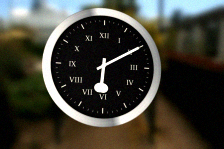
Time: 6h10
